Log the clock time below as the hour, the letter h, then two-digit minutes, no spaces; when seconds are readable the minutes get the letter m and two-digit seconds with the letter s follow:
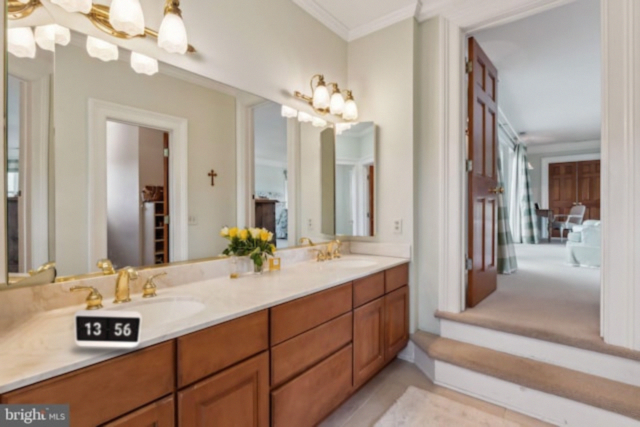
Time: 13h56
